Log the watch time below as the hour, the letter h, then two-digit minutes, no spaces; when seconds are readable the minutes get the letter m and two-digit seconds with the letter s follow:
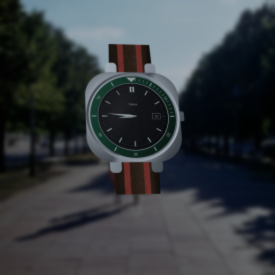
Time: 8h46
